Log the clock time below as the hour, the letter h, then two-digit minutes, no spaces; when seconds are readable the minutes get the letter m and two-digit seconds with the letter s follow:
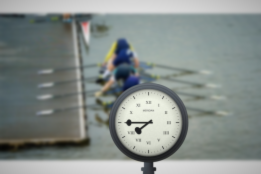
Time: 7h45
